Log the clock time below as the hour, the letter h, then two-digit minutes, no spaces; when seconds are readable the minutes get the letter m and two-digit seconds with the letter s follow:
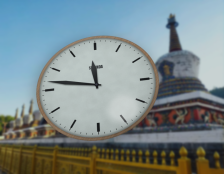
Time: 11h47
